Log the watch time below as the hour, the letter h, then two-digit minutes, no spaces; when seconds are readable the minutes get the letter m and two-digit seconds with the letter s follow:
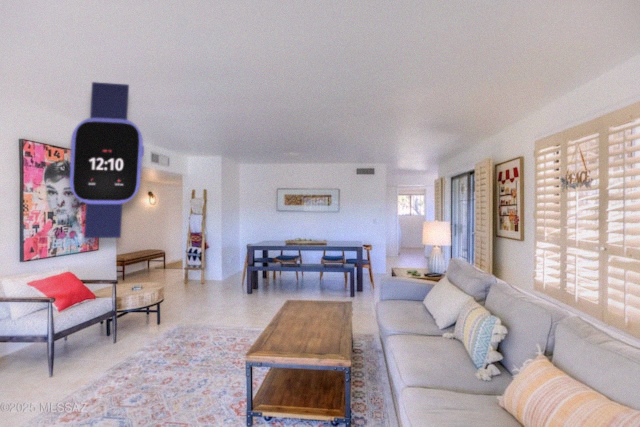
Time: 12h10
